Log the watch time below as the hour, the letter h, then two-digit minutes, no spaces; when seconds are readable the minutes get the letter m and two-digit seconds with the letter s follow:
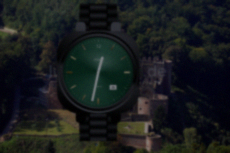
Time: 12h32
